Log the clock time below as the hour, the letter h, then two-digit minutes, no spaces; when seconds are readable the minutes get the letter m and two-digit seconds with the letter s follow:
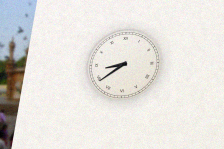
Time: 8h39
